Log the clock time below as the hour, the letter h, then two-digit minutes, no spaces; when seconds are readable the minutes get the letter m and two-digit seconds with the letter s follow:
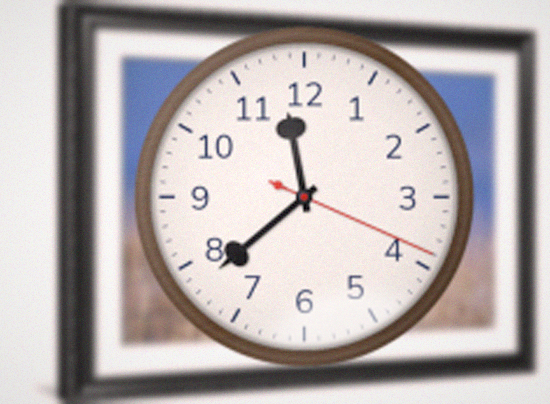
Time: 11h38m19s
